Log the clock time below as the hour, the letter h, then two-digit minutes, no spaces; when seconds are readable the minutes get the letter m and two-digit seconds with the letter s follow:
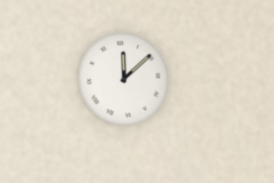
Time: 12h09
